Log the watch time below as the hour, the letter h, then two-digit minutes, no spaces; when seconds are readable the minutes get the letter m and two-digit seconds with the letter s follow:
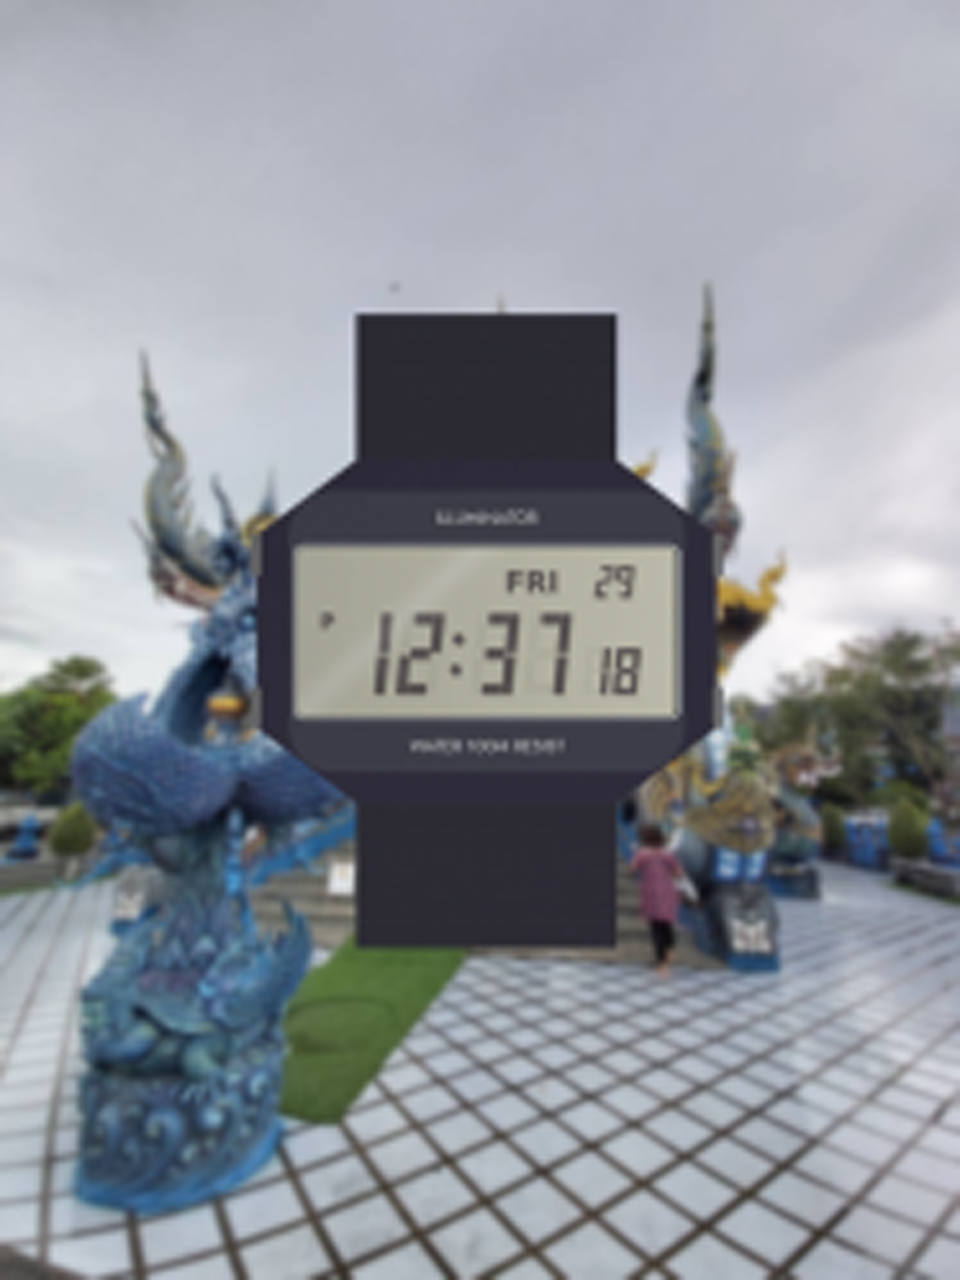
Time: 12h37m18s
